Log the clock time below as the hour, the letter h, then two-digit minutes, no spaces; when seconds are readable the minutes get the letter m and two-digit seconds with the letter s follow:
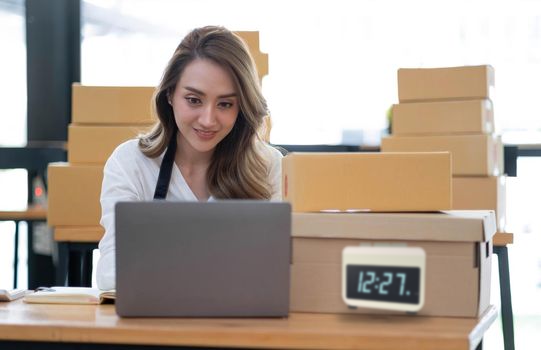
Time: 12h27
